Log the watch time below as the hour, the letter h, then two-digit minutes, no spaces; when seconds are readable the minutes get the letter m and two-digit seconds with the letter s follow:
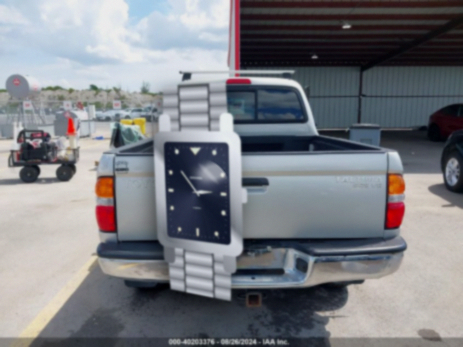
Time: 2h53
